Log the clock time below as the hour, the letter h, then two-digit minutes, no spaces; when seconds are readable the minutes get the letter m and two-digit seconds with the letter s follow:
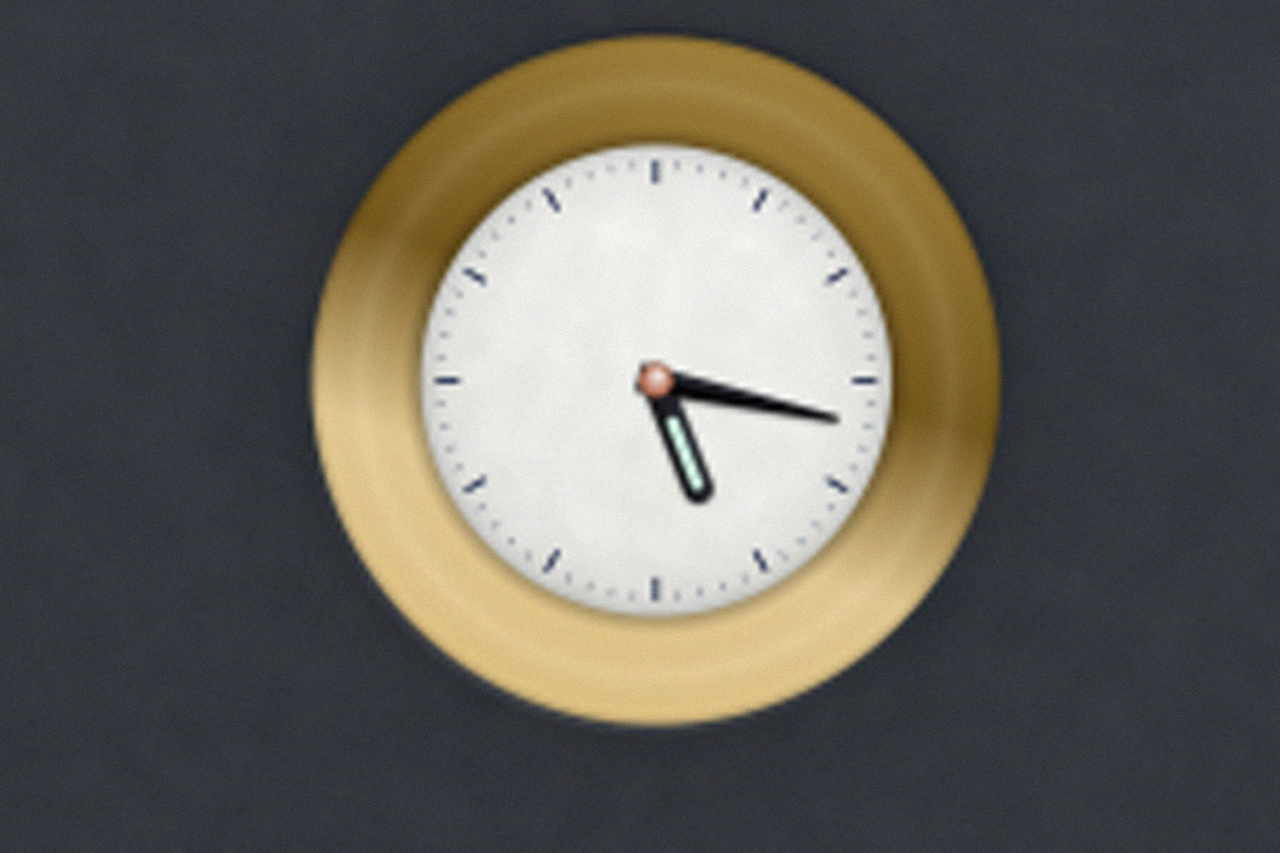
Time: 5h17
